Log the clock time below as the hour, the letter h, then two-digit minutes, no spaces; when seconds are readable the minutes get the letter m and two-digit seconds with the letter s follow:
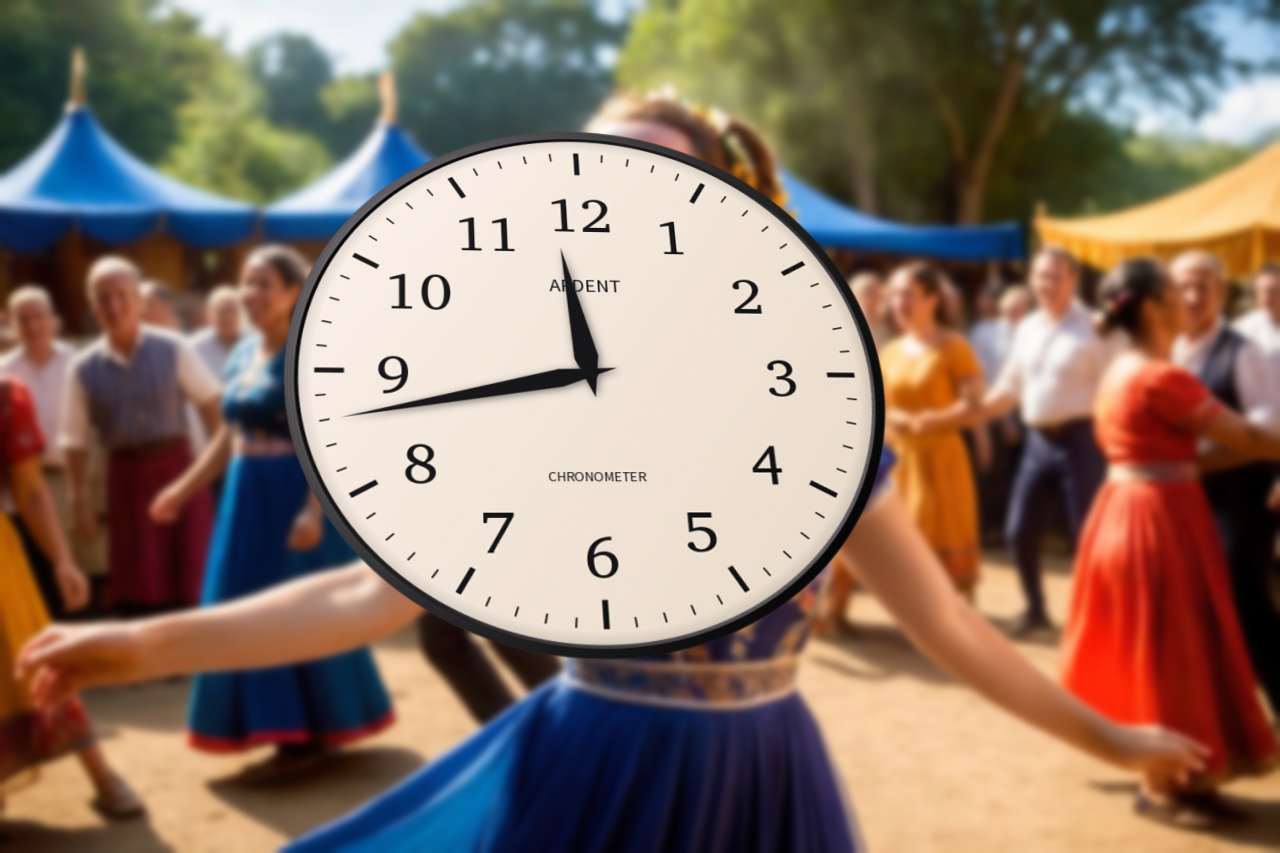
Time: 11h43
